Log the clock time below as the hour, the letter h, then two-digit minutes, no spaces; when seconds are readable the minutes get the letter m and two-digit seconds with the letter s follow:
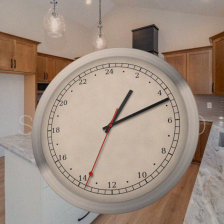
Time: 2h11m34s
